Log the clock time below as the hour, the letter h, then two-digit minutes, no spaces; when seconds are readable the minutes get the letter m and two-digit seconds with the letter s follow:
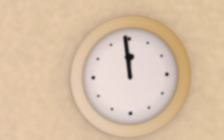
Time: 11h59
